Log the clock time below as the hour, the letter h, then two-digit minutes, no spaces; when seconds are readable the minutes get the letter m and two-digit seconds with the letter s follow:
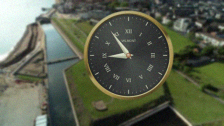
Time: 8h54
